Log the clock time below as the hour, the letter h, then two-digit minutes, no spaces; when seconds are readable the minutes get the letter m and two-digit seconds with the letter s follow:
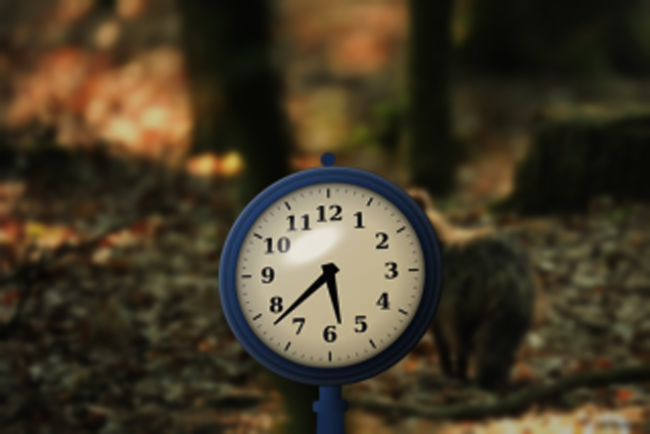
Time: 5h38
